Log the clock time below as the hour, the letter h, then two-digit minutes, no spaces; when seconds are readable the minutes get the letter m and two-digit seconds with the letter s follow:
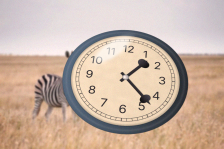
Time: 1h23
